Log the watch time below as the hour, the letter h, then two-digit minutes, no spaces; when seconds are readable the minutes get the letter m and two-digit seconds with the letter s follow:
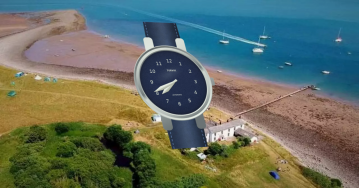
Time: 7h41
